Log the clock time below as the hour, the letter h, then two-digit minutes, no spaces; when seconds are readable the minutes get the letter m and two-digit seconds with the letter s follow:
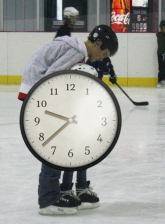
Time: 9h38
